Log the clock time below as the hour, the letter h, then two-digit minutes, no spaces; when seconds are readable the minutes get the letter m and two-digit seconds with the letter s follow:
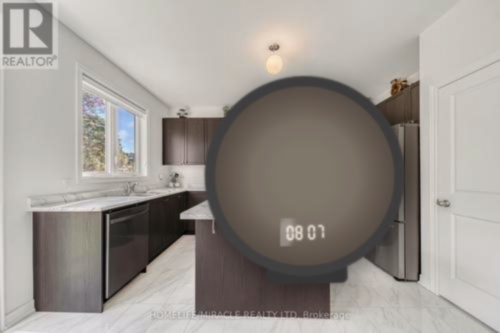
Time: 8h07
